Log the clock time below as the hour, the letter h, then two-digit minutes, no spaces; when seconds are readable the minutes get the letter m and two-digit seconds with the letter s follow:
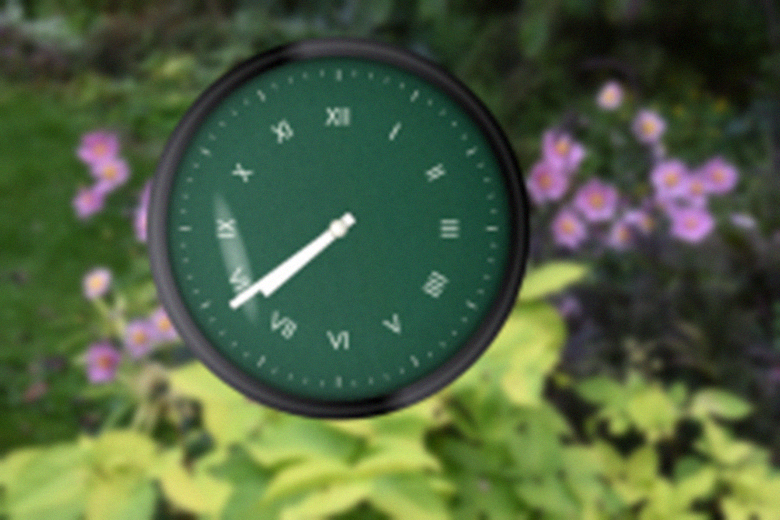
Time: 7h39
